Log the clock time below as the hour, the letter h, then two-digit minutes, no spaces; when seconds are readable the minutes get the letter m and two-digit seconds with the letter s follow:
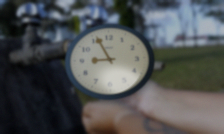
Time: 8h56
